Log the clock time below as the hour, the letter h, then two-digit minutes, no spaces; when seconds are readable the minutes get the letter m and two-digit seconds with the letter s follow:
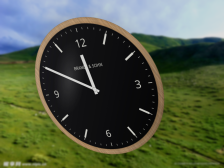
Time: 11h50
